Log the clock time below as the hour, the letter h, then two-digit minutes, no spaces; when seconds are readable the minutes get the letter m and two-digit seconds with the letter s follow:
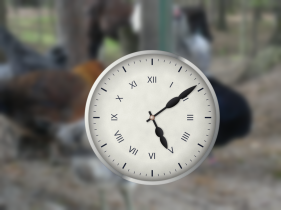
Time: 5h09
